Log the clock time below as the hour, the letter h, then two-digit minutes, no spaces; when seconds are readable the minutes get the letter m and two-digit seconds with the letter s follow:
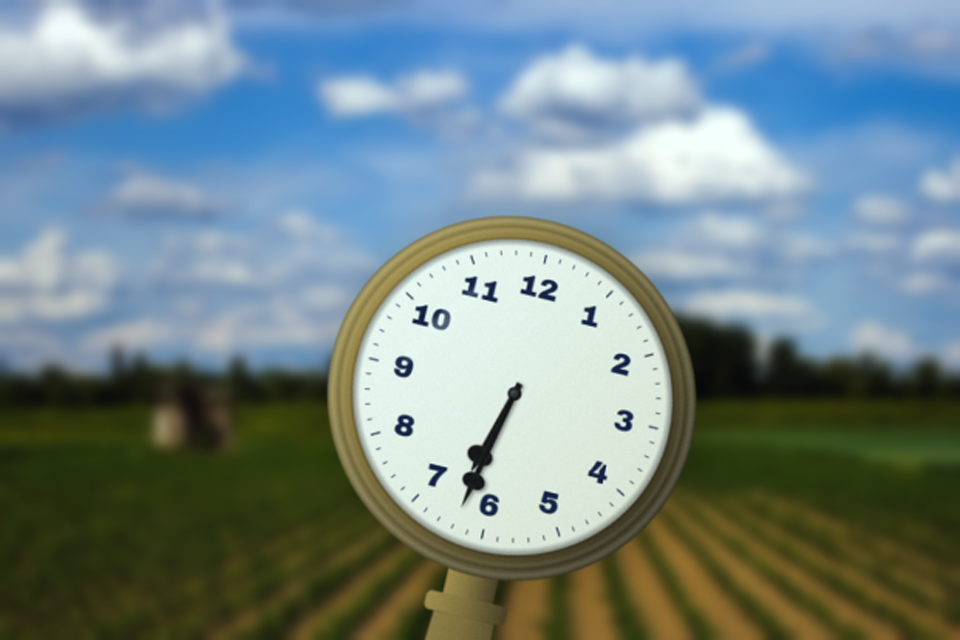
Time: 6h32
